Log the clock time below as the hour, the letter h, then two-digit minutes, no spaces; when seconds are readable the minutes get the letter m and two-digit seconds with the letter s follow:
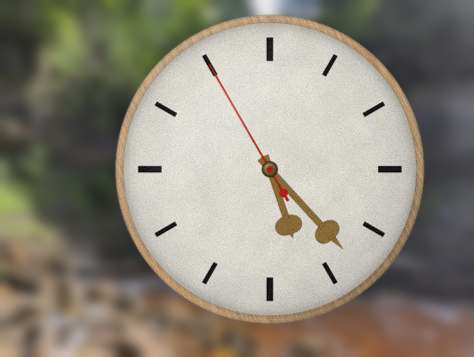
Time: 5h22m55s
